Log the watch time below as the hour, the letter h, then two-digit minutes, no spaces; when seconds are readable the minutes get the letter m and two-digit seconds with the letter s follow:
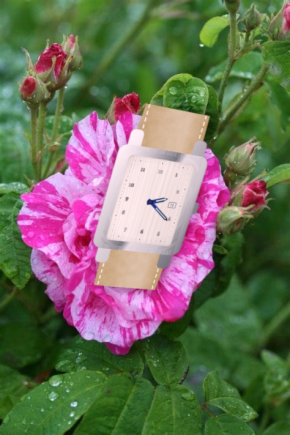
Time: 2h21
